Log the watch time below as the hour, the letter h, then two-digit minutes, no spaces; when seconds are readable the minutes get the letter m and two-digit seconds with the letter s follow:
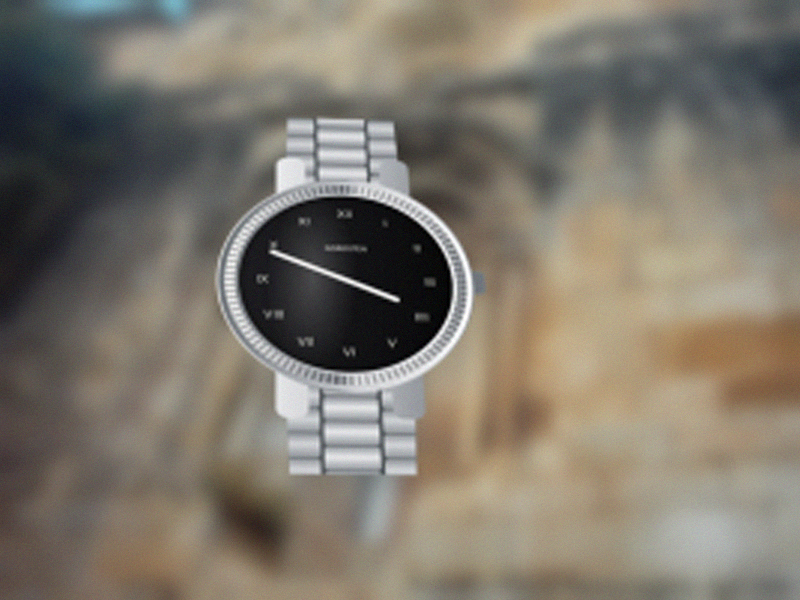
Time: 3h49
